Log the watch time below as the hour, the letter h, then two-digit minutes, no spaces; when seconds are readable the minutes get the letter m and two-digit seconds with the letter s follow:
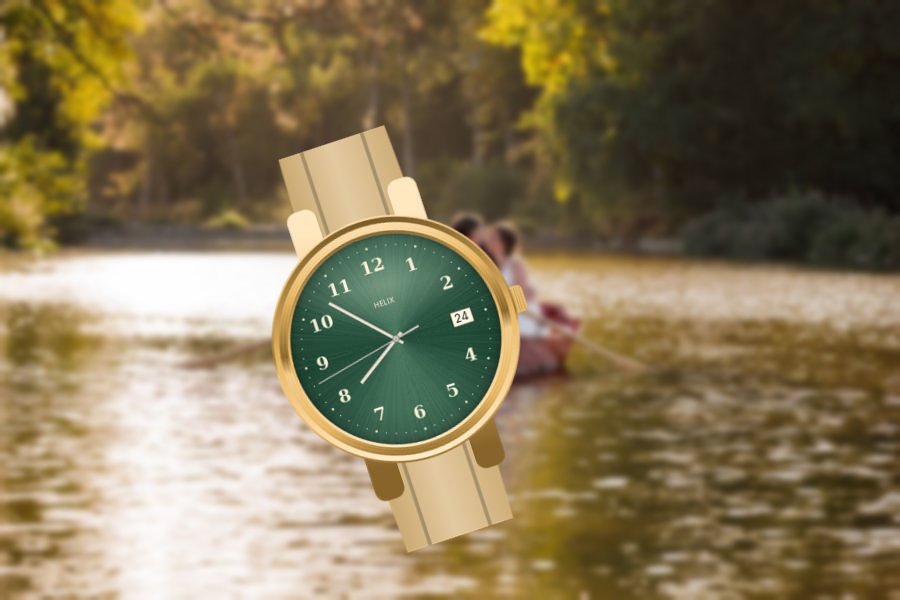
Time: 7h52m43s
